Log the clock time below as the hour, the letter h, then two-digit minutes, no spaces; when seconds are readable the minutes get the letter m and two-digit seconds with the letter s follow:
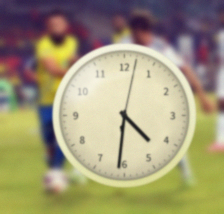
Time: 4h31m02s
